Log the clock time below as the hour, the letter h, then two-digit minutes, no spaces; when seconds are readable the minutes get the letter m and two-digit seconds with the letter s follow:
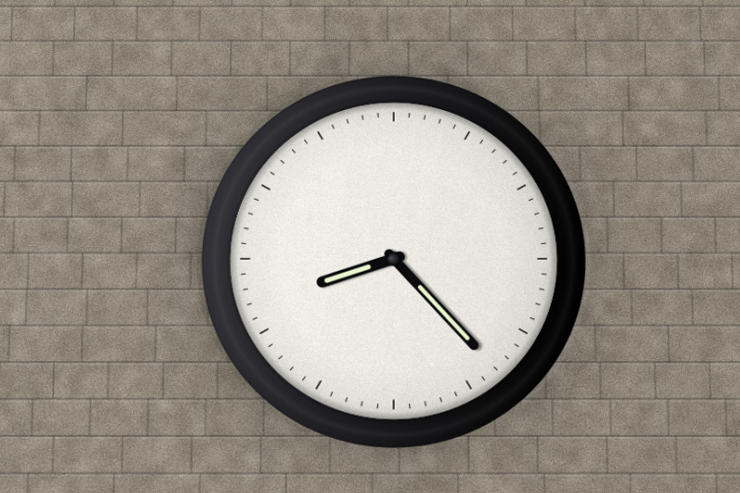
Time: 8h23
